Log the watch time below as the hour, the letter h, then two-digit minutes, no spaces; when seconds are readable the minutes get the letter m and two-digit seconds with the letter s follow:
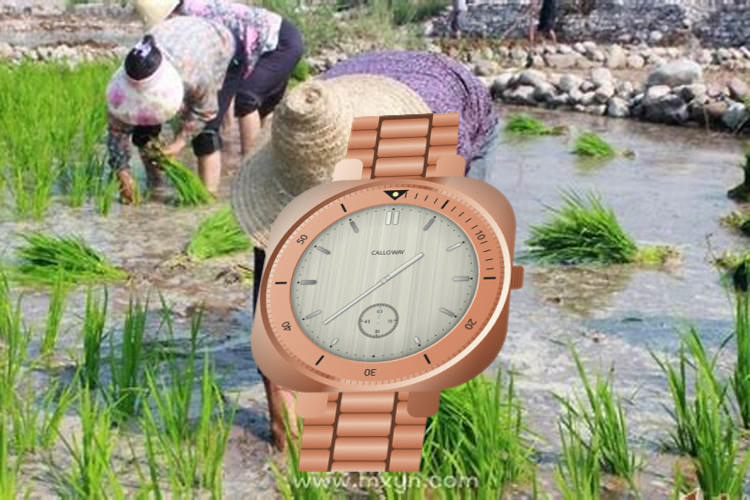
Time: 1h38
